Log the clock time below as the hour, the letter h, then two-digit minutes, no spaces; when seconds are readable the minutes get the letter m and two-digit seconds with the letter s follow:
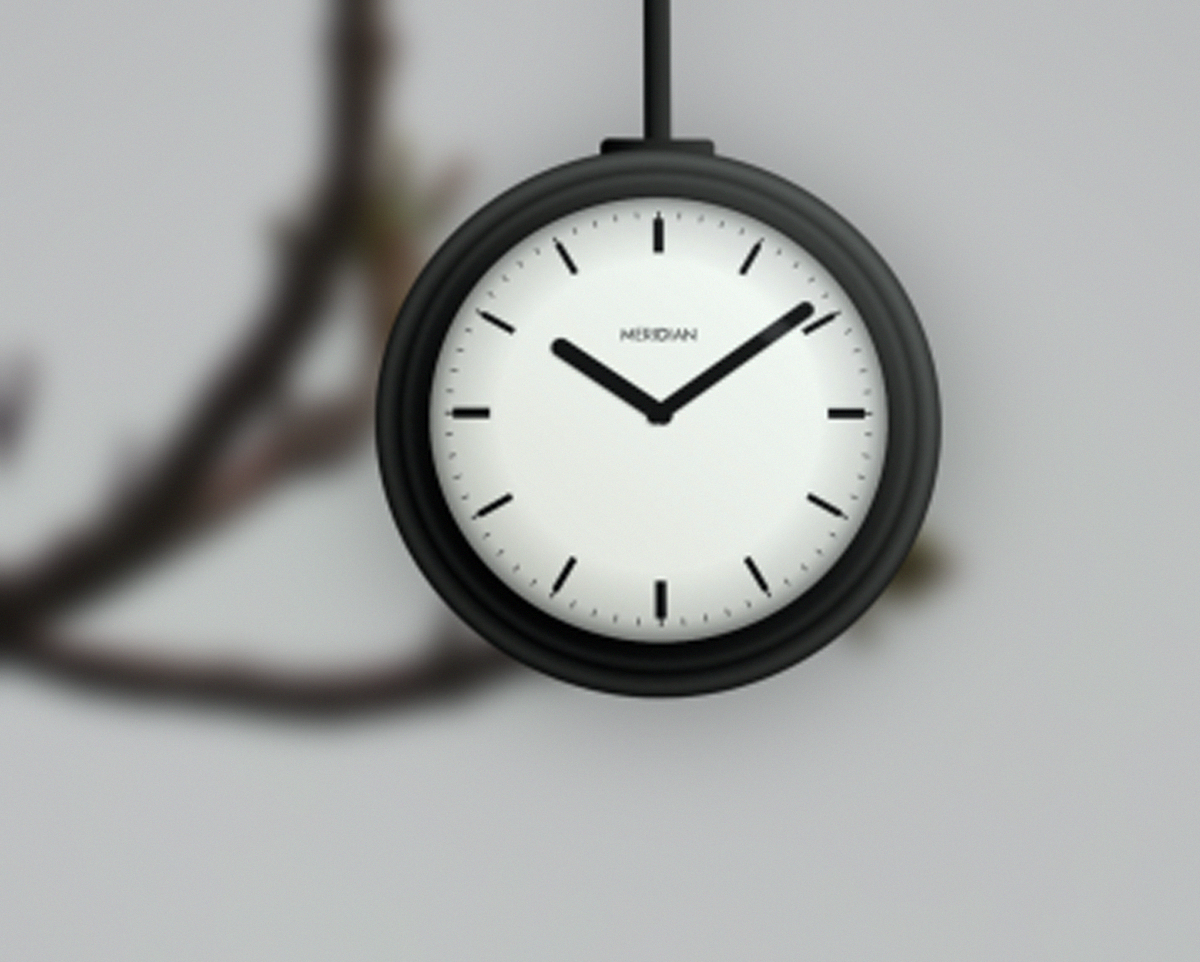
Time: 10h09
